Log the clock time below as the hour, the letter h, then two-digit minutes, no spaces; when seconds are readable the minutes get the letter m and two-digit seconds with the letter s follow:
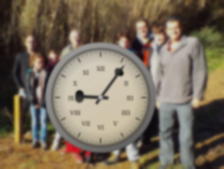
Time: 9h06
